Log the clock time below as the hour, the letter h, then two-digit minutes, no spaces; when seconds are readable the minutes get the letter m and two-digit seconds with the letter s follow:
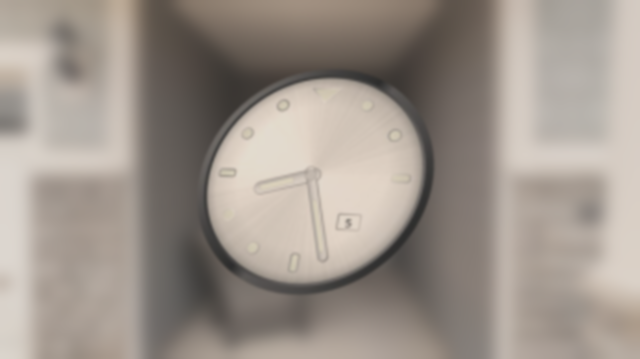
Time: 8h27
